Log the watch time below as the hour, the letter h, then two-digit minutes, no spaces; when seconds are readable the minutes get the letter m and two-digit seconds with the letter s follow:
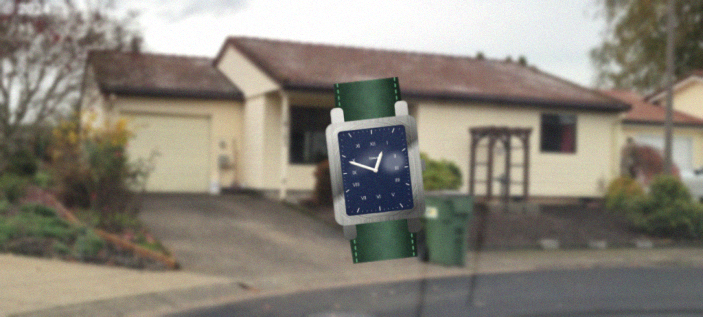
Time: 12h49
